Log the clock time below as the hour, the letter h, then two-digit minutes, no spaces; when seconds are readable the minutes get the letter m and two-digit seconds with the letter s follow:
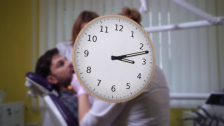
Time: 3h12
